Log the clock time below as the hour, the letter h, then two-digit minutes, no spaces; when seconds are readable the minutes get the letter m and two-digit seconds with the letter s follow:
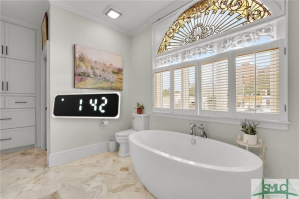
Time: 1h42
